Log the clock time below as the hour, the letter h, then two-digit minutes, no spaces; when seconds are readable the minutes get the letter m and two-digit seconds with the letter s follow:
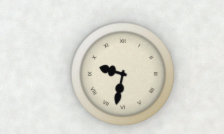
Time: 9h32
